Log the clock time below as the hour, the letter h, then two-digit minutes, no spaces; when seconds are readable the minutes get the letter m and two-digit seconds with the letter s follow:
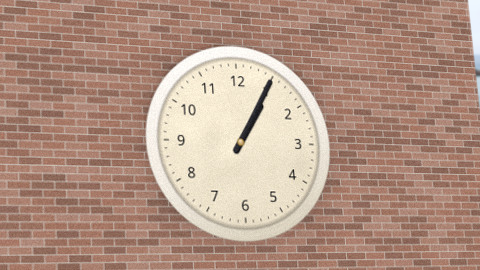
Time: 1h05
